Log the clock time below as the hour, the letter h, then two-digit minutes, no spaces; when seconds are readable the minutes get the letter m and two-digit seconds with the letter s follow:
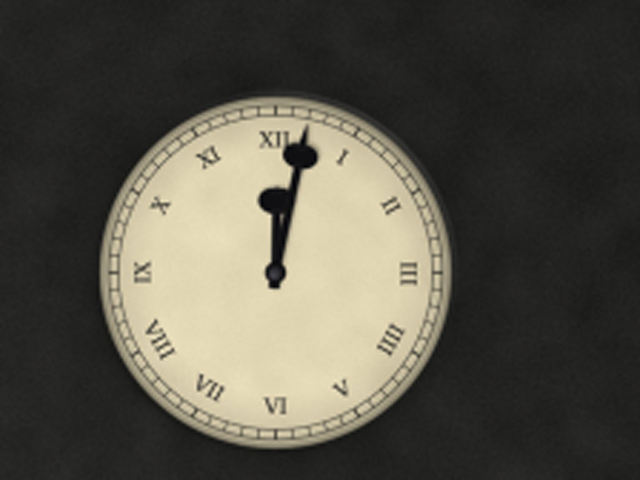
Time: 12h02
